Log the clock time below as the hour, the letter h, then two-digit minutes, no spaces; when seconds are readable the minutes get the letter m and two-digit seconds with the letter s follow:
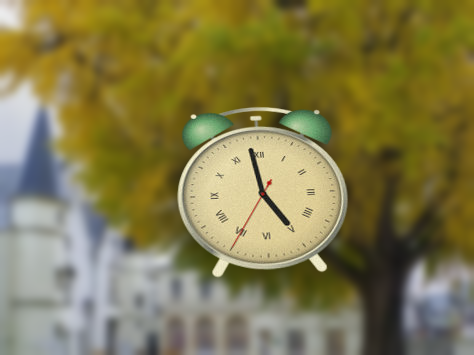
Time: 4h58m35s
